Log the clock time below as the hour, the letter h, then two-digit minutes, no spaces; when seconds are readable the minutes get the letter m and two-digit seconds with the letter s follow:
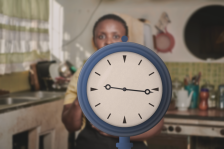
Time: 9h16
